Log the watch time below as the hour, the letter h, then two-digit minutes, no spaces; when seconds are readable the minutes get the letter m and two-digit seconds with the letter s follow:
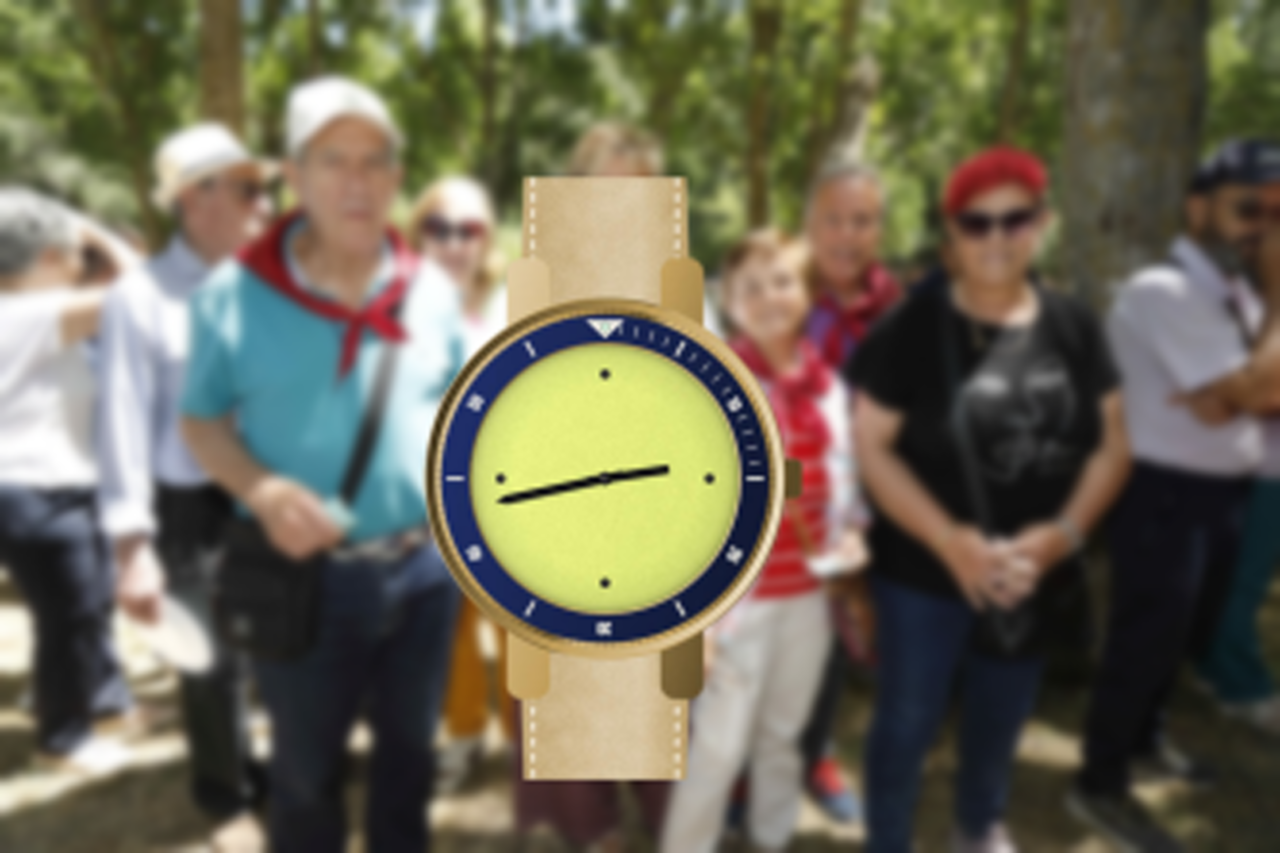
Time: 2h43
